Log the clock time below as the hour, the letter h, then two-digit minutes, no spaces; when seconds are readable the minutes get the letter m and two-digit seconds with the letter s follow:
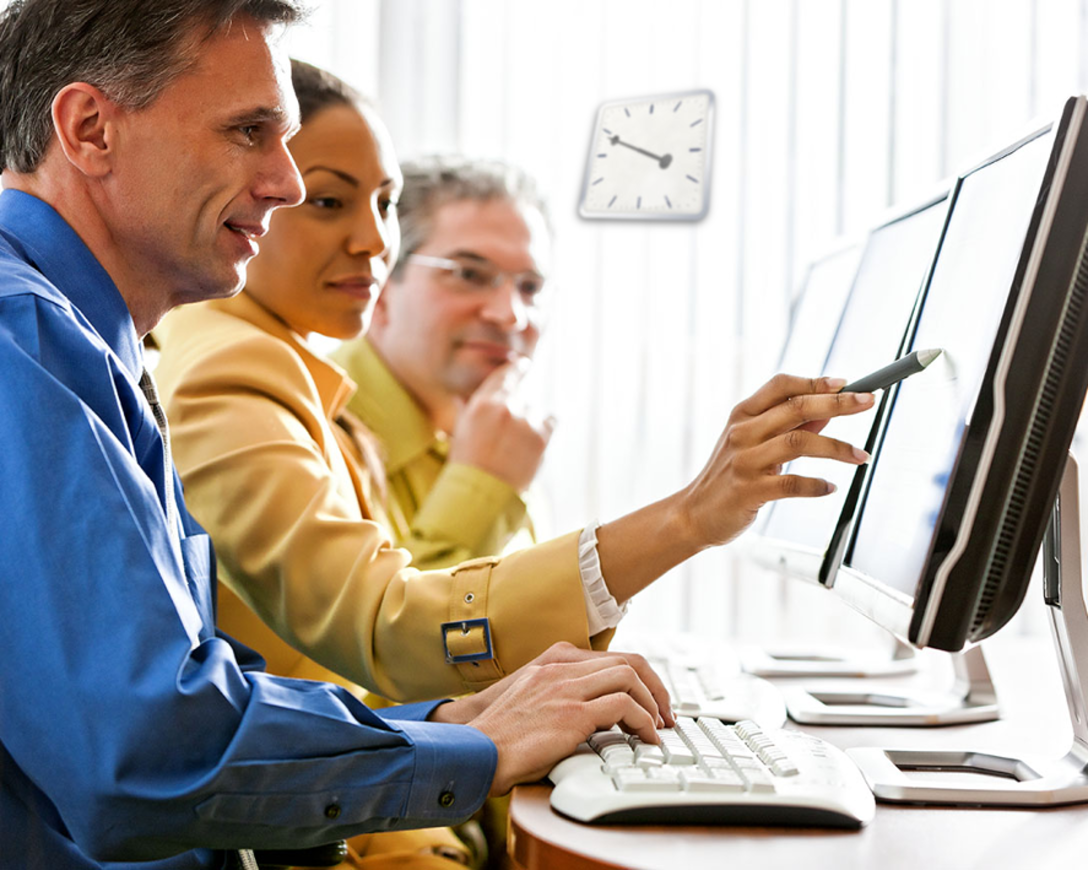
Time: 3h49
